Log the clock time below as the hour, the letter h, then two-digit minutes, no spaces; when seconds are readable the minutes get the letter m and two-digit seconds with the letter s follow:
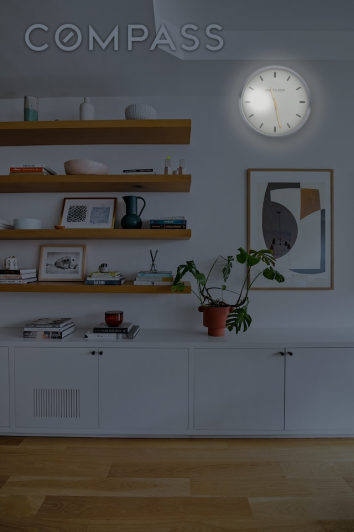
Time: 11h28
